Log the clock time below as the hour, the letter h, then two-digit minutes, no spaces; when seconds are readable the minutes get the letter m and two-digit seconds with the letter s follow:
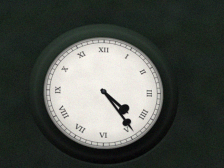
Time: 4h24
